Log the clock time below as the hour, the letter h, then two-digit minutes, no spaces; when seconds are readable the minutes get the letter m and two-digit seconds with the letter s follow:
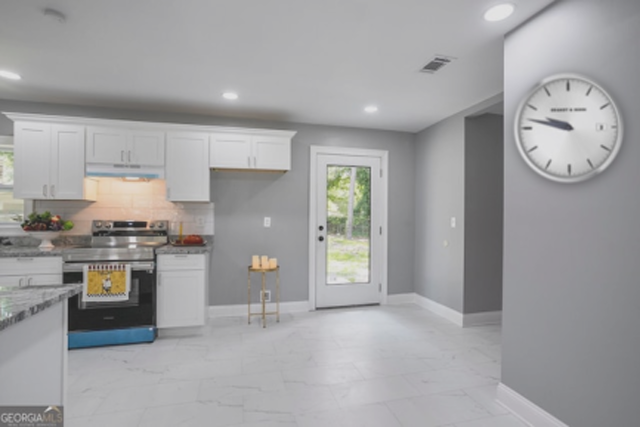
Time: 9h47
